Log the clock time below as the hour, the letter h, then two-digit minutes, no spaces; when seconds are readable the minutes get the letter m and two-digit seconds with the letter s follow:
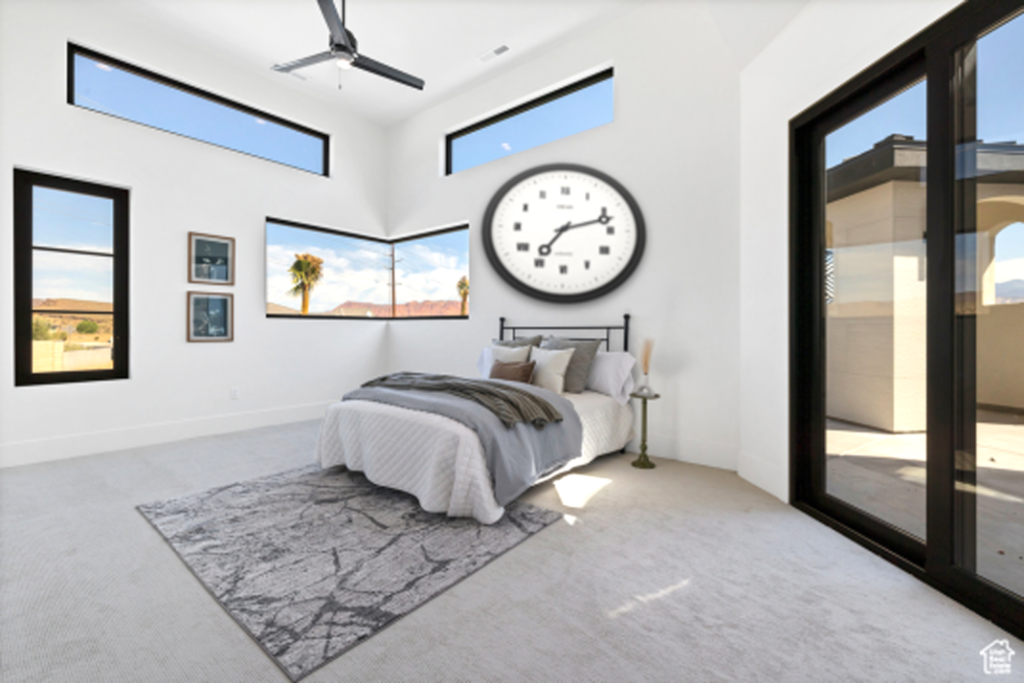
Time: 7h12
